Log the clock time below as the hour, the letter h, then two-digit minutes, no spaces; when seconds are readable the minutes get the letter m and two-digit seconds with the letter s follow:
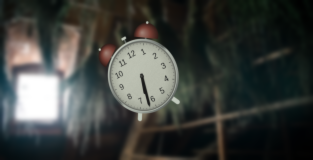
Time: 6h32
